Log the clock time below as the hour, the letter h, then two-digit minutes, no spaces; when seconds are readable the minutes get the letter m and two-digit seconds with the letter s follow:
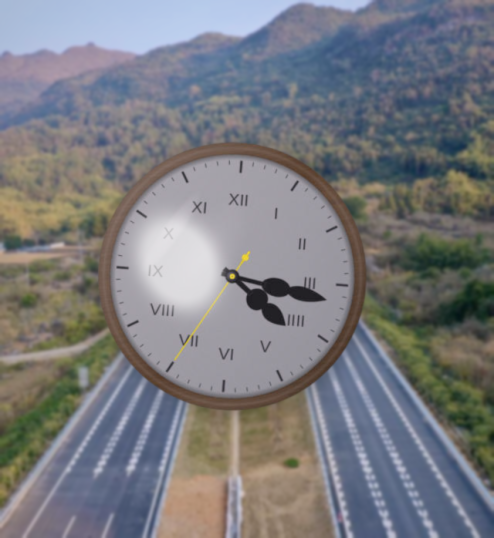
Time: 4h16m35s
